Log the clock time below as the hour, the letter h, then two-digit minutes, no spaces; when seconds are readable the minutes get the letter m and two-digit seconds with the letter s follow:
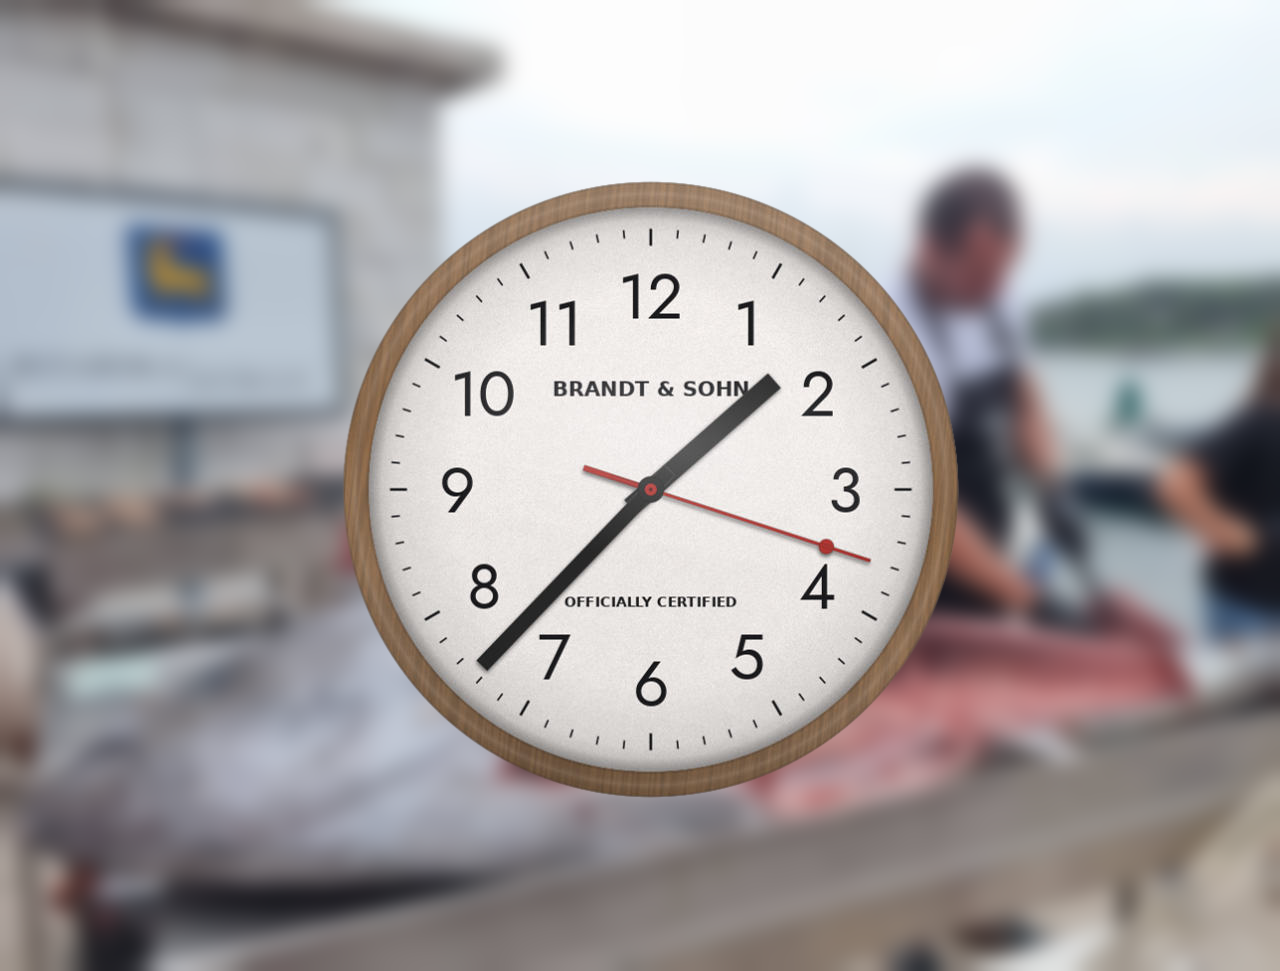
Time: 1h37m18s
